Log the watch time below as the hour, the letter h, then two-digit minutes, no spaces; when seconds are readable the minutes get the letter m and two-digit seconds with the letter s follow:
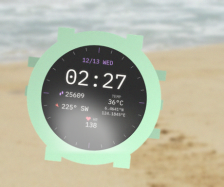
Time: 2h27
